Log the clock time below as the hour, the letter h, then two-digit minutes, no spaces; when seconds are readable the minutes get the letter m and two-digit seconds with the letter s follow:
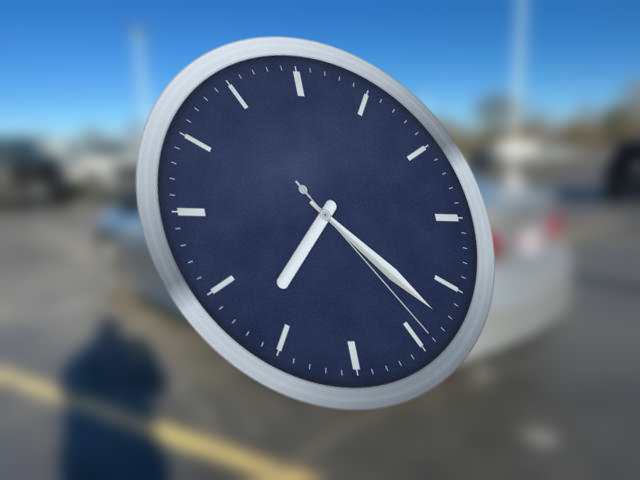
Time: 7h22m24s
